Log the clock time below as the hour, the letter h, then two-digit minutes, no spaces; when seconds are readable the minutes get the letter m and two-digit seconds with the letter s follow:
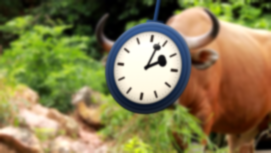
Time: 2h03
